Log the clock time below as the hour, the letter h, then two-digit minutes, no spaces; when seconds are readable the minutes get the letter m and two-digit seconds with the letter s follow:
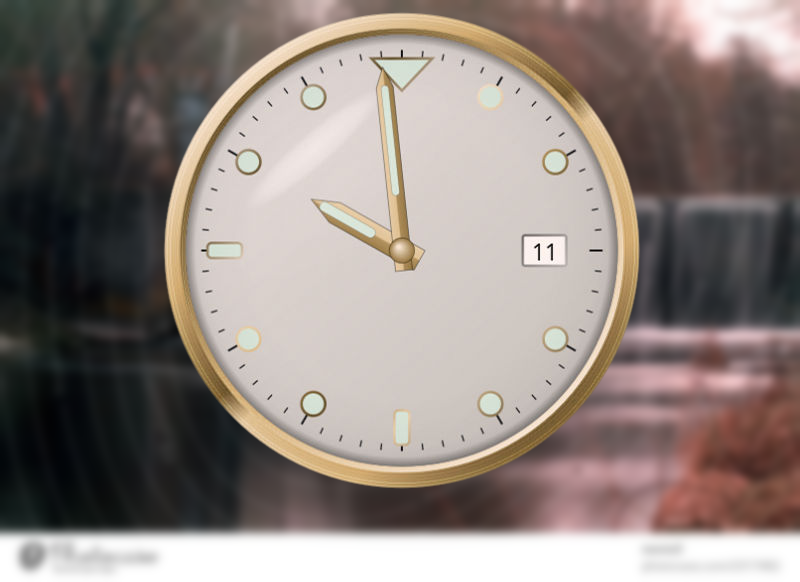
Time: 9h59
